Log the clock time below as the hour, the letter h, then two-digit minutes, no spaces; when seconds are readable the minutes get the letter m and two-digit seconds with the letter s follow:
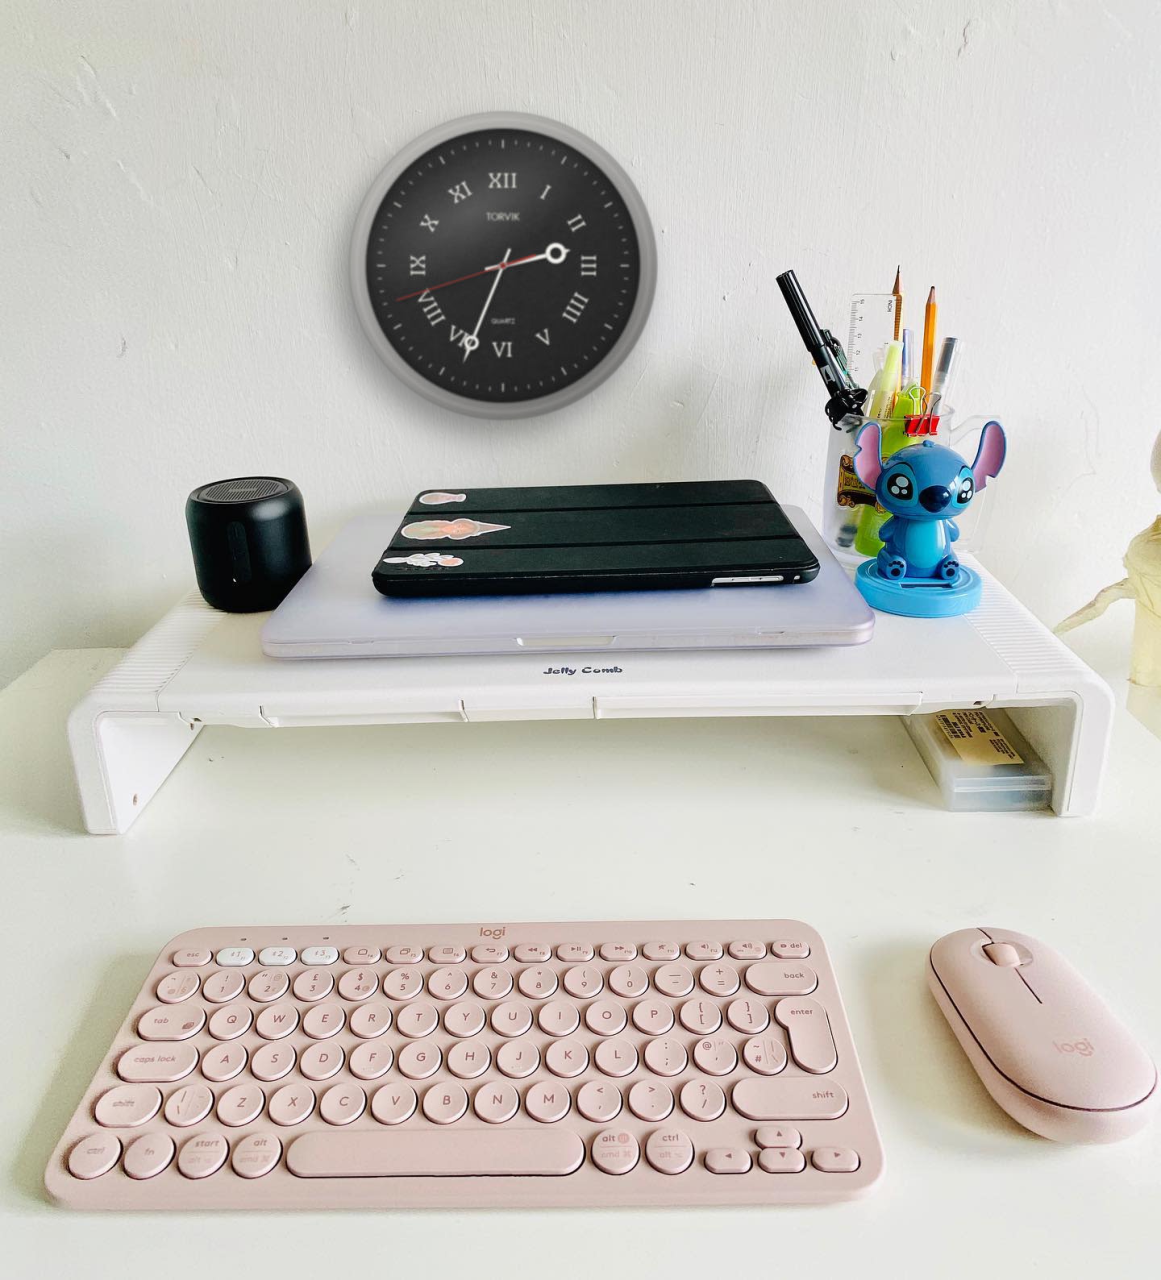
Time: 2h33m42s
